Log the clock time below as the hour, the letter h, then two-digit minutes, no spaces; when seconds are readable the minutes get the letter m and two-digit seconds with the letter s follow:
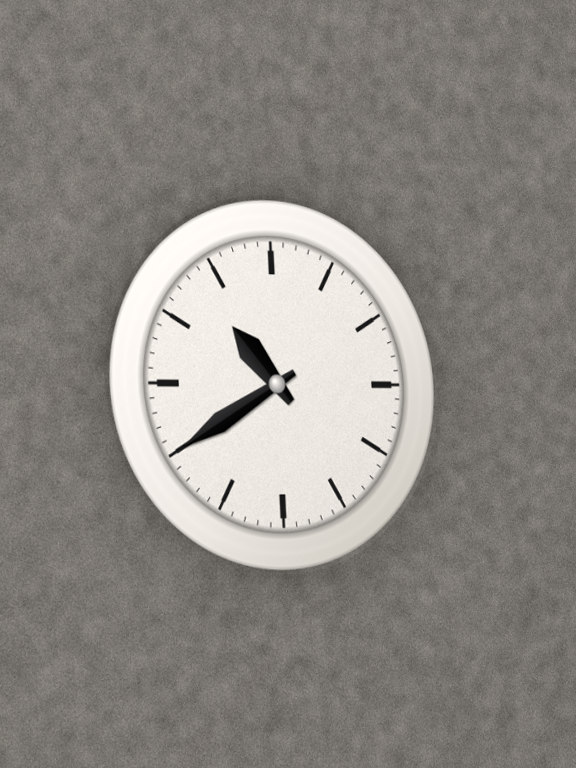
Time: 10h40
